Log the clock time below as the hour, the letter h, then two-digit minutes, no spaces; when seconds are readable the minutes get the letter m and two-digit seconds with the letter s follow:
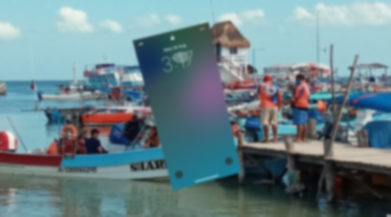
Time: 3h17
